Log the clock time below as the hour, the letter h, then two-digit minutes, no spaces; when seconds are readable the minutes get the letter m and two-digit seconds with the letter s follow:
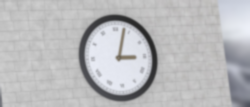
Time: 3h03
